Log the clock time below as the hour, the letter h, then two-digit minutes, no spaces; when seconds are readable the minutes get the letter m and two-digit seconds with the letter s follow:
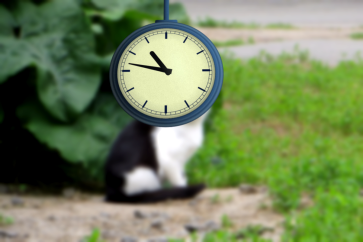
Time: 10h47
